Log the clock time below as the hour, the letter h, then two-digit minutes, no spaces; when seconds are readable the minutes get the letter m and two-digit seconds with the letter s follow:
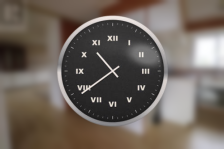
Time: 10h39
